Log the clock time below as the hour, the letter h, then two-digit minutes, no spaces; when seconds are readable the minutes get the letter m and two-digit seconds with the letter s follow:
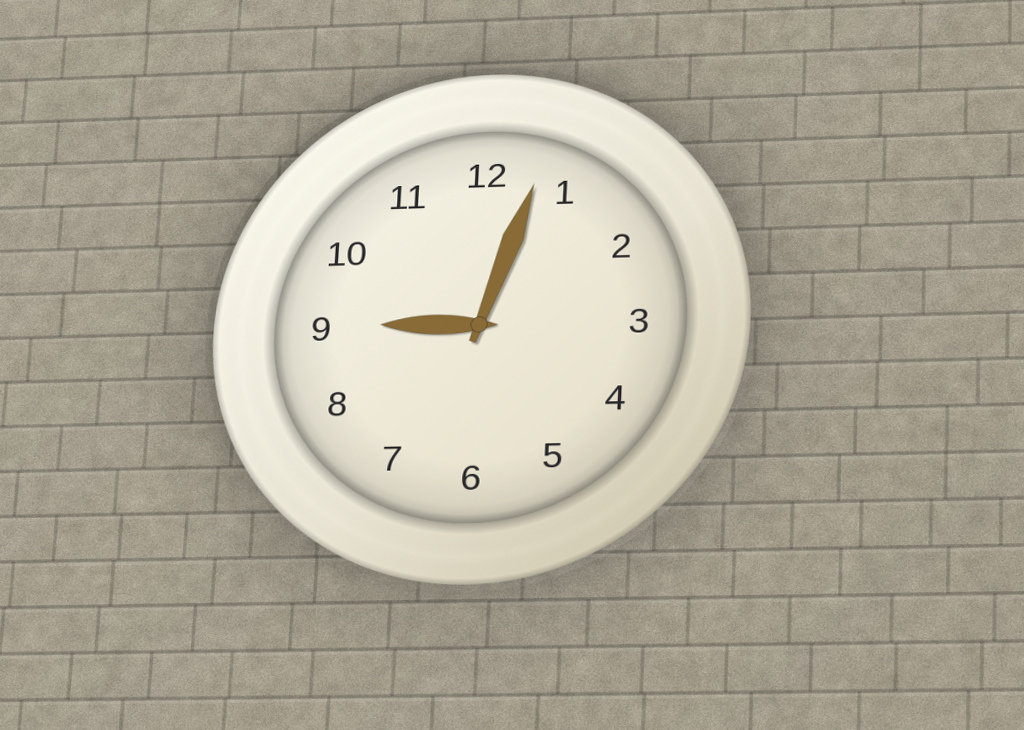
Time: 9h03
